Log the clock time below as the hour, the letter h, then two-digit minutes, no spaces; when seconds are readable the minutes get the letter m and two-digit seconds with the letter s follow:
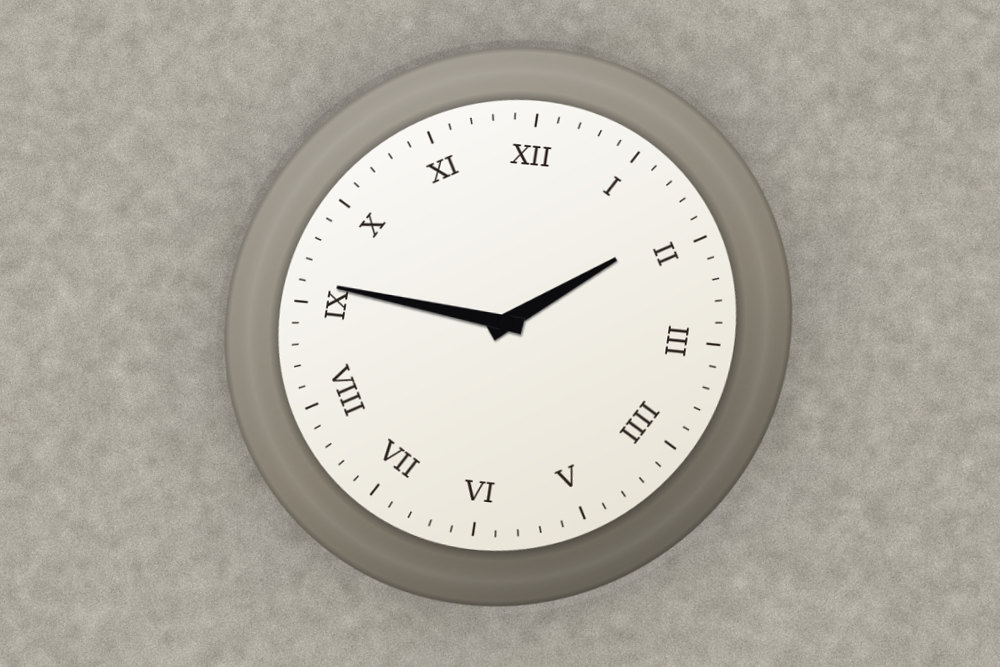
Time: 1h46
